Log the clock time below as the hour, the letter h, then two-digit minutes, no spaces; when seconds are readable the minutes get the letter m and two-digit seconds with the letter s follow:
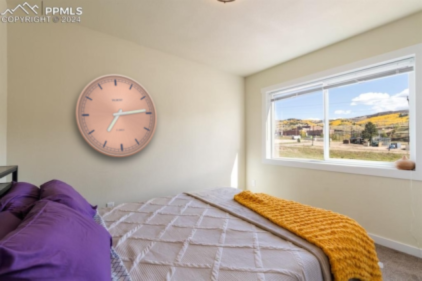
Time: 7h14
